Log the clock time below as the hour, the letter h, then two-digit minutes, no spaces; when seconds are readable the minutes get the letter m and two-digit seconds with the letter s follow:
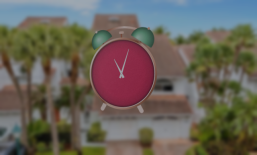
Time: 11h03
